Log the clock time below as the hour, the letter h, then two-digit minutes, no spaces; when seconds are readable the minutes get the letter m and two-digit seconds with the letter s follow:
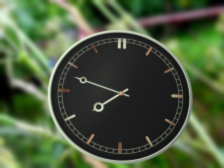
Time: 7h48
